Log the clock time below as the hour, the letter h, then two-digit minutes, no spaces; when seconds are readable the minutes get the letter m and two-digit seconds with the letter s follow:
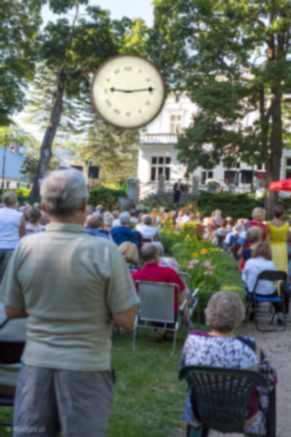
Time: 9h14
